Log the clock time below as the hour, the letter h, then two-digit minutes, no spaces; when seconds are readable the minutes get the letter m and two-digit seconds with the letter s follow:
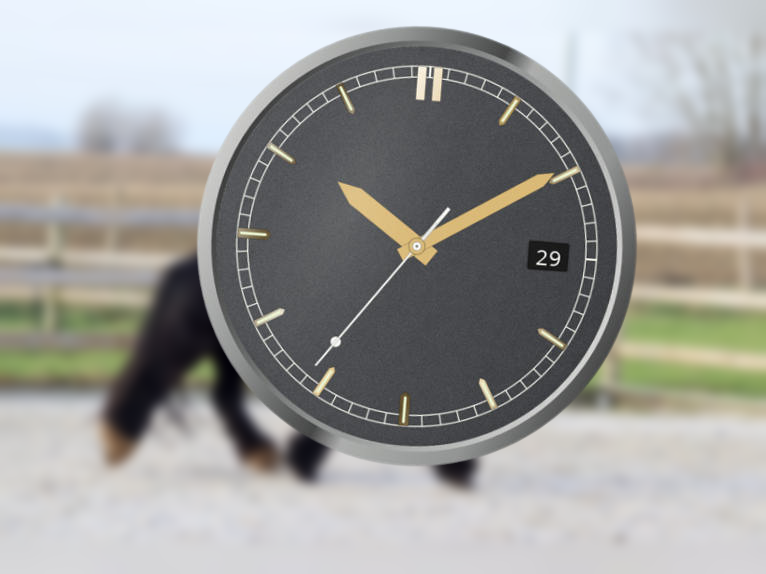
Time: 10h09m36s
